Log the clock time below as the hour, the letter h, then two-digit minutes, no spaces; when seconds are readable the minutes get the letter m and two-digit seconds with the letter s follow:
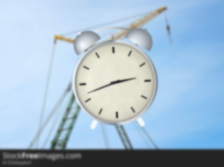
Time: 2h42
